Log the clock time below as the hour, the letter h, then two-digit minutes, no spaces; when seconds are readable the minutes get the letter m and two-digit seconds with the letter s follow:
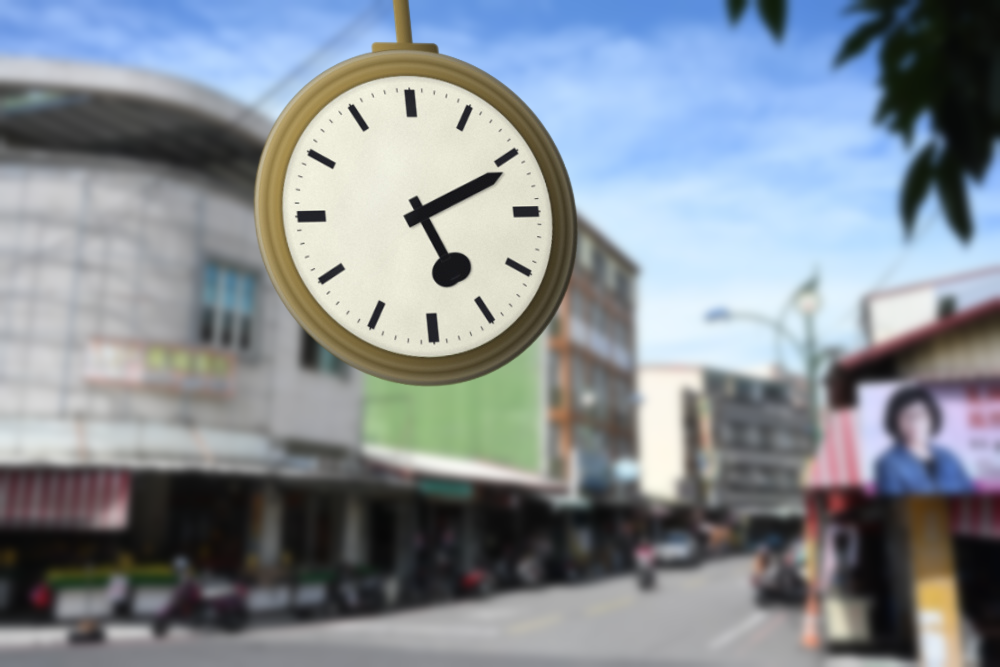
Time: 5h11
